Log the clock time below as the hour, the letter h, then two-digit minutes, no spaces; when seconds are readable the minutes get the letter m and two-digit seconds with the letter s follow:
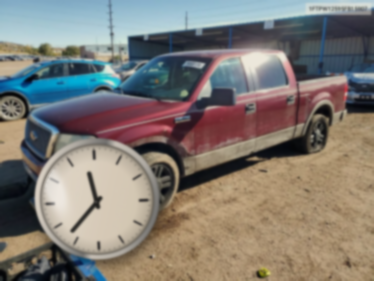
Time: 11h37
